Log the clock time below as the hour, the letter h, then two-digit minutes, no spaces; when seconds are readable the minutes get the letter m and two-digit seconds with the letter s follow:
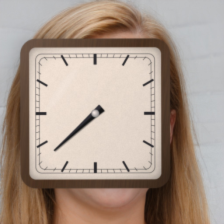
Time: 7h38
